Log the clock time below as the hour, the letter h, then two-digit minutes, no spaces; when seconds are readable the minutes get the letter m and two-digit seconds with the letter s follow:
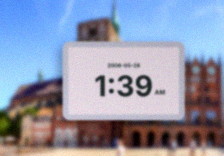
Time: 1h39
